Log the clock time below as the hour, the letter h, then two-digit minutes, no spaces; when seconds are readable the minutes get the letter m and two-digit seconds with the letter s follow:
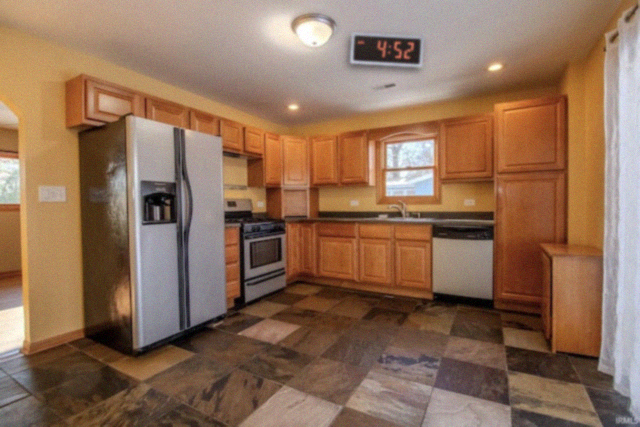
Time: 4h52
